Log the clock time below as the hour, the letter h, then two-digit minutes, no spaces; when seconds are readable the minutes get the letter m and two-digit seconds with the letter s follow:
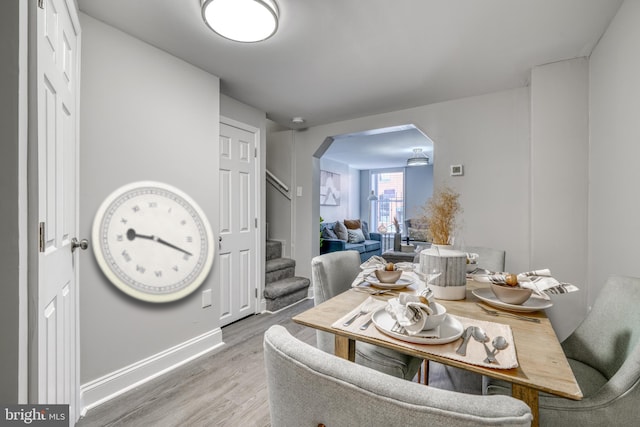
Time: 9h19
